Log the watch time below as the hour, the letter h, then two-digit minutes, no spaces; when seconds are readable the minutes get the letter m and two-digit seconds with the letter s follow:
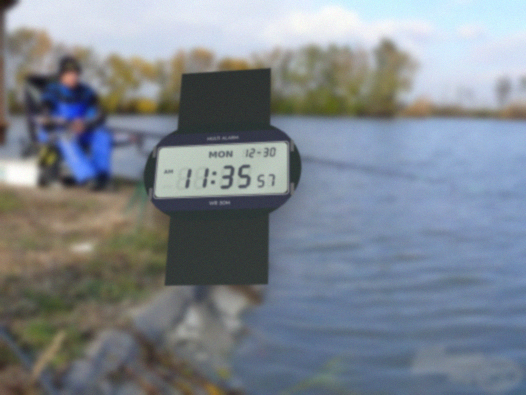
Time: 11h35m57s
